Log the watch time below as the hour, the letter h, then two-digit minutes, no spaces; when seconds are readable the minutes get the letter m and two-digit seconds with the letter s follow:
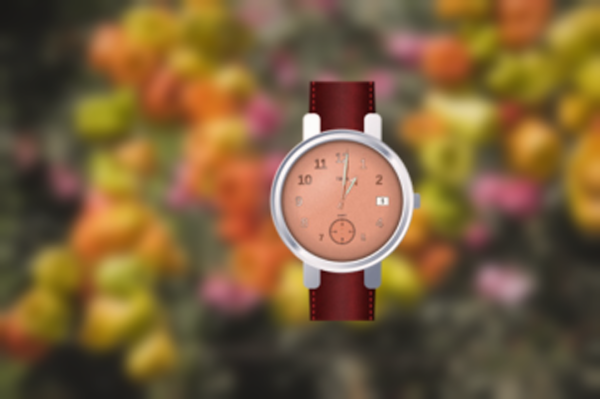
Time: 1h01
